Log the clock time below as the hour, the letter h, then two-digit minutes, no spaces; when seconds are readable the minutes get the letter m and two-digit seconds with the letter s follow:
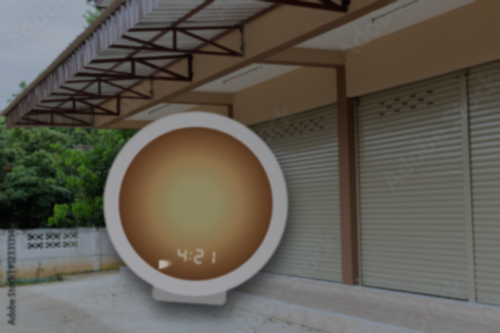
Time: 4h21
